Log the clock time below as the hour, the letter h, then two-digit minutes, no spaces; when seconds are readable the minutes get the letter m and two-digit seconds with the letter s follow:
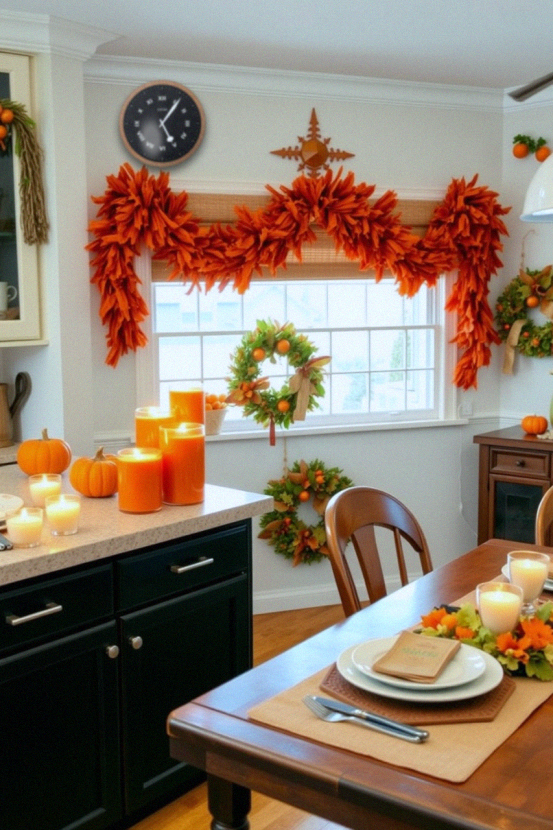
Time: 5h06
